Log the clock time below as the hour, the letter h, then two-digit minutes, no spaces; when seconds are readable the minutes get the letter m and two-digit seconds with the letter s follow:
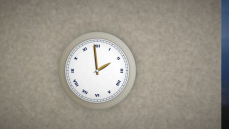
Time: 1h59
